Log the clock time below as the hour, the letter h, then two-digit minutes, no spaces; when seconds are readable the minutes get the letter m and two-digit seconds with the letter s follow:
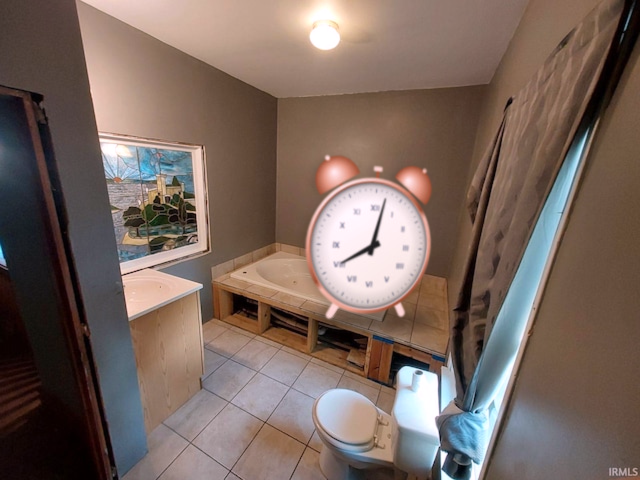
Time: 8h02
